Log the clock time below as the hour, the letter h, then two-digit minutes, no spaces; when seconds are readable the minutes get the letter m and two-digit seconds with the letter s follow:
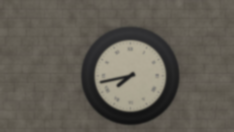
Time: 7h43
